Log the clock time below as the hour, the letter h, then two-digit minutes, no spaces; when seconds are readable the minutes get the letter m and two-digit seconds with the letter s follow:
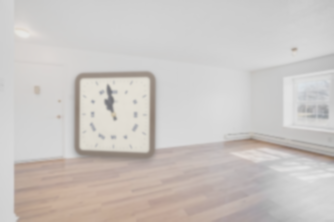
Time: 10h58
